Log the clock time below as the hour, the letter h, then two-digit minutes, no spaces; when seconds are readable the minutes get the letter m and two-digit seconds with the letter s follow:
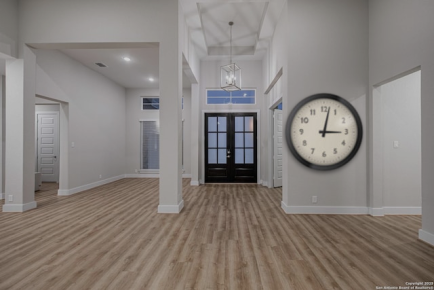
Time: 3h02
